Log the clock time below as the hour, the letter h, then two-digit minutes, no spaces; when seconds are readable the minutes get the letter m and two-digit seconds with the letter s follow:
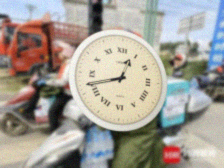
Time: 12h42
